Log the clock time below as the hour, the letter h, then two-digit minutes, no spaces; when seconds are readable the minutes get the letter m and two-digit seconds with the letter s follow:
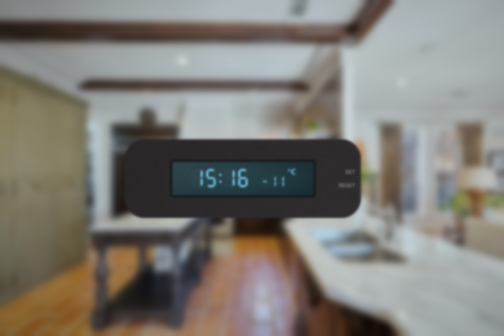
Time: 15h16
